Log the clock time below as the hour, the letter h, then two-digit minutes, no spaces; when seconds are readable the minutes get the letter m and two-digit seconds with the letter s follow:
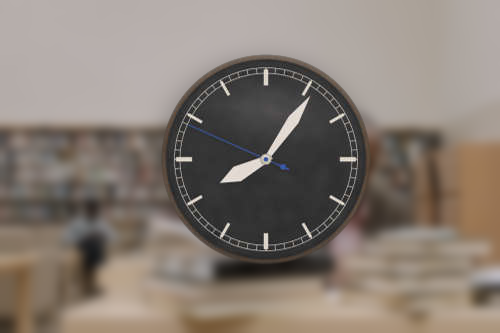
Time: 8h05m49s
